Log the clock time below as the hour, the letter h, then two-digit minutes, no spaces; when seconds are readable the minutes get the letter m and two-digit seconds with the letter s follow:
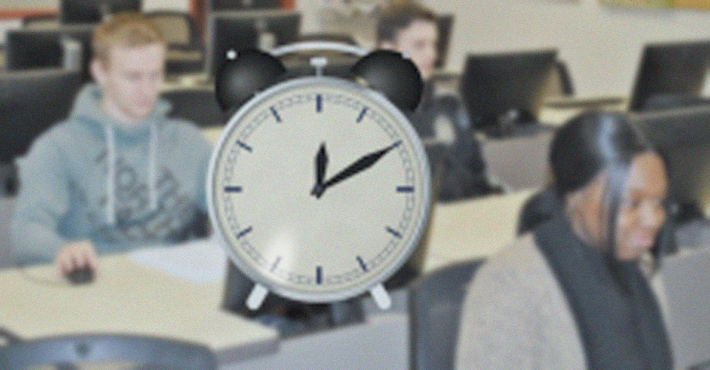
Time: 12h10
